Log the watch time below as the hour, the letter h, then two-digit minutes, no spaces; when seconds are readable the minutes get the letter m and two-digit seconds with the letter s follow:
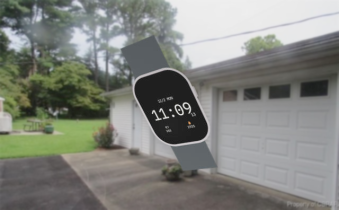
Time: 11h09
